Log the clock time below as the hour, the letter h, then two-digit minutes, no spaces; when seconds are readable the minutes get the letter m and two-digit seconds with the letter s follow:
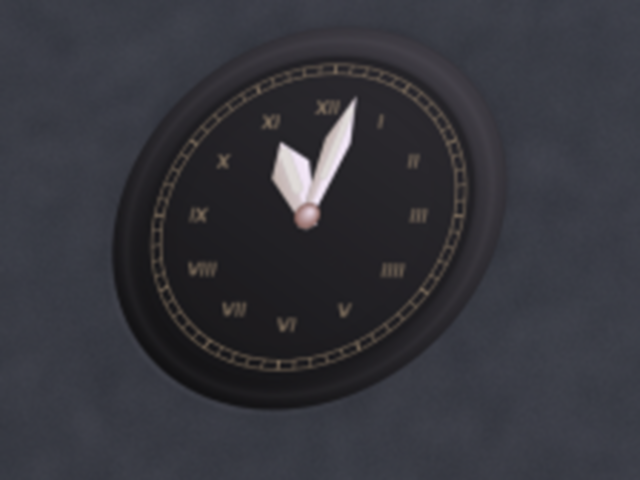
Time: 11h02
